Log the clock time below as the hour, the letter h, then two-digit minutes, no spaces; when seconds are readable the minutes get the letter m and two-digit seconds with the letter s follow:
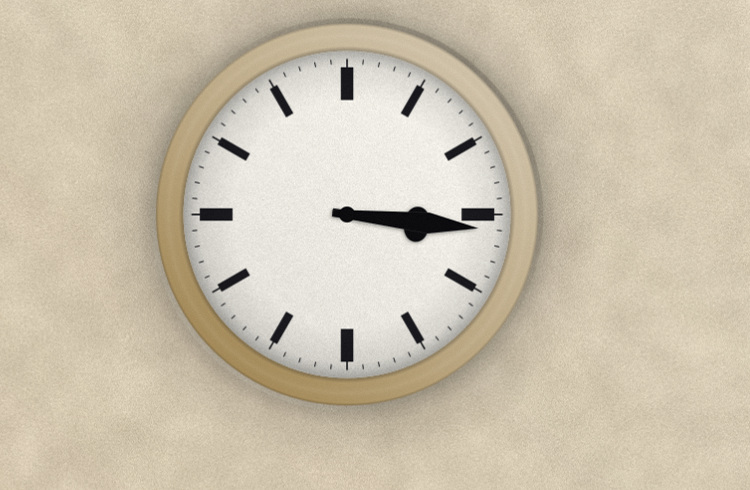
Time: 3h16
